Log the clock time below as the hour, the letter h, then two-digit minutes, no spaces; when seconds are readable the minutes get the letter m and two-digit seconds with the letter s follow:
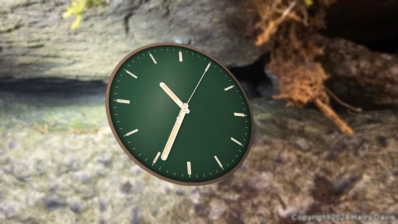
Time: 10h34m05s
